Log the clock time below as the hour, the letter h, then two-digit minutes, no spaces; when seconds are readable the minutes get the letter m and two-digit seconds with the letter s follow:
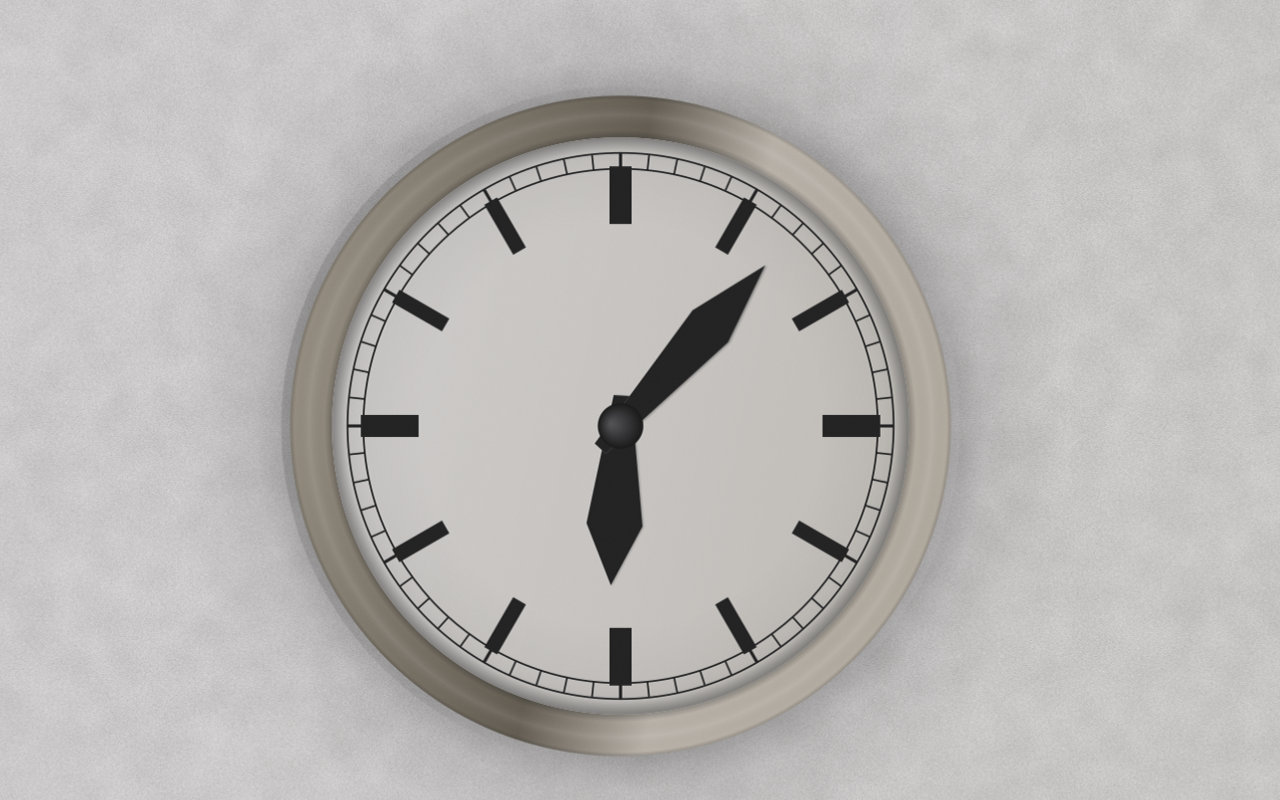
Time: 6h07
